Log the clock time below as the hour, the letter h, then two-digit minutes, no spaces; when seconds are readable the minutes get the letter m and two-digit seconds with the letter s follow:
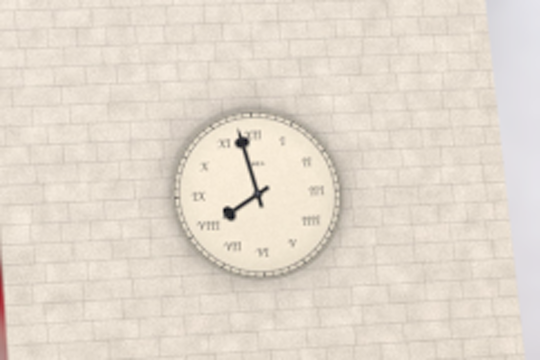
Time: 7h58
